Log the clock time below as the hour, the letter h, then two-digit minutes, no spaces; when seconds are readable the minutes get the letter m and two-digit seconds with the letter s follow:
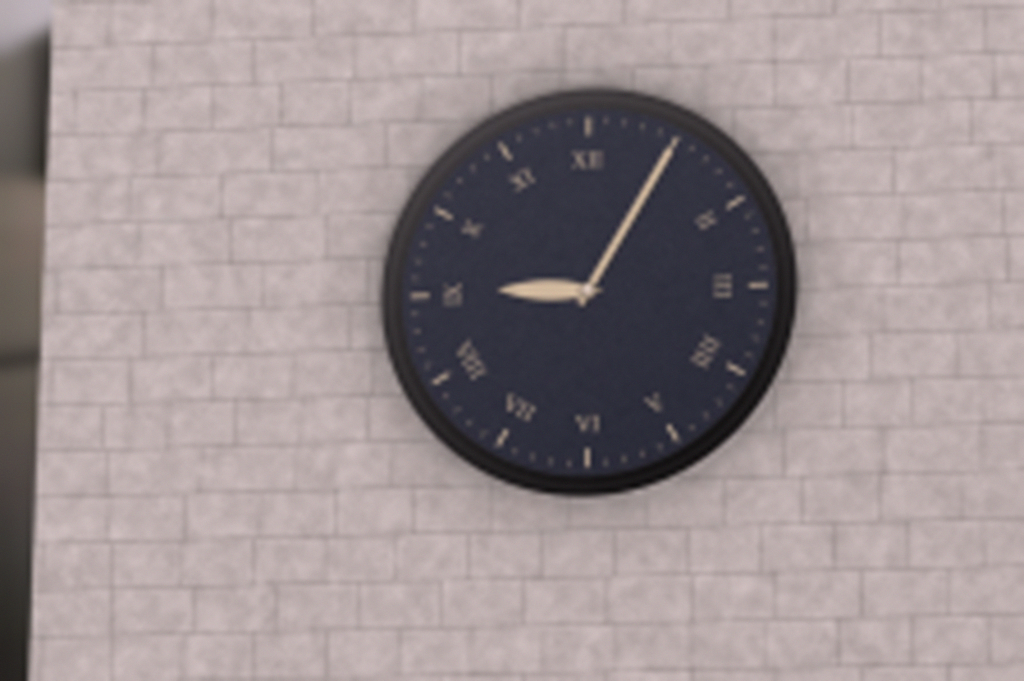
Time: 9h05
